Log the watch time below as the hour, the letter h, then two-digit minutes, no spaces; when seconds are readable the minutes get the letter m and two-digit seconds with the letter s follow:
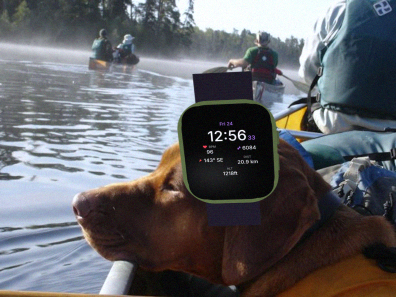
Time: 12h56
